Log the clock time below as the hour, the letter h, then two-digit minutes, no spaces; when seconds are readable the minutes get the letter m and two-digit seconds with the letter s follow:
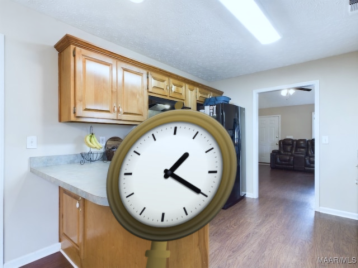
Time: 1h20
